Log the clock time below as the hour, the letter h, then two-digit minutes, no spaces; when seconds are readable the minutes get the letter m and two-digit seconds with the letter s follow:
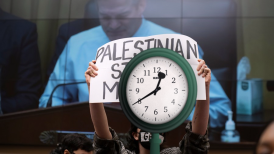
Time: 12h40
